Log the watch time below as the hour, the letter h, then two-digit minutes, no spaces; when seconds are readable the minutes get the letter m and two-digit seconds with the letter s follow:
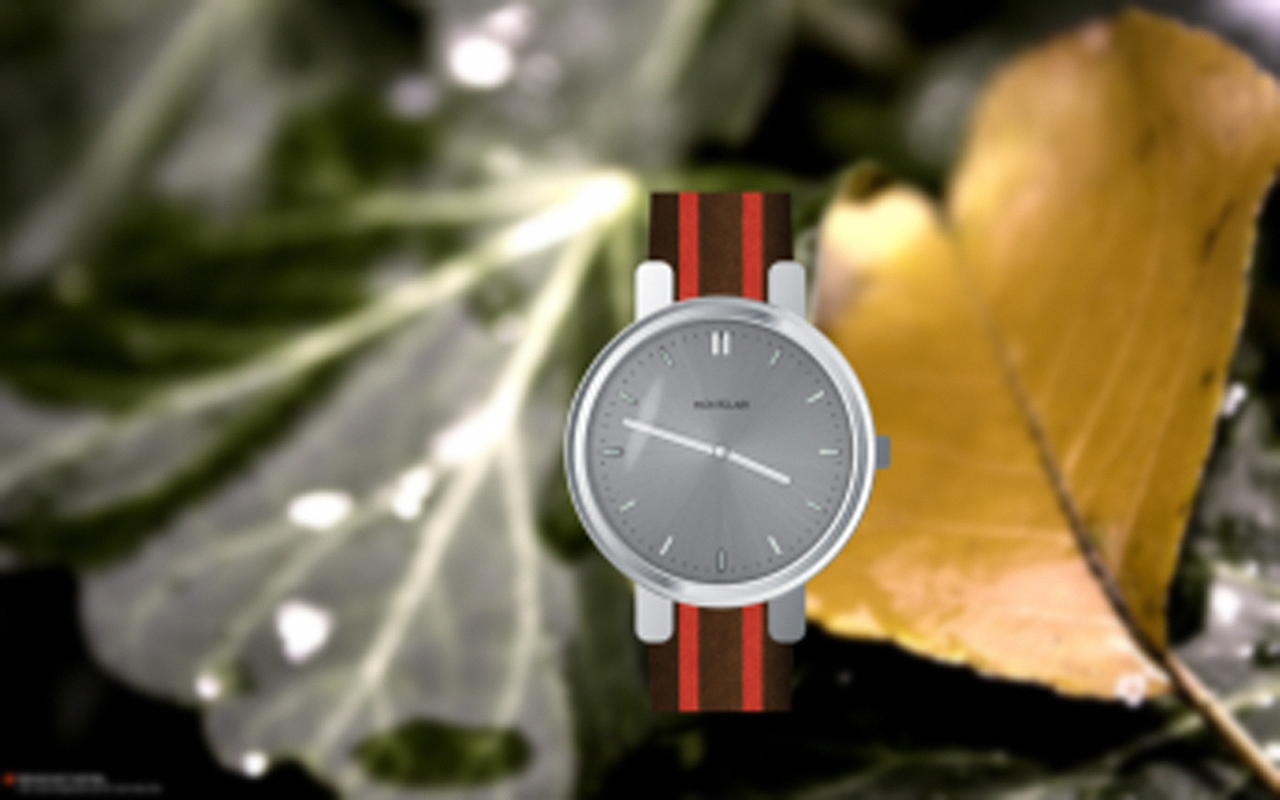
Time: 3h48
